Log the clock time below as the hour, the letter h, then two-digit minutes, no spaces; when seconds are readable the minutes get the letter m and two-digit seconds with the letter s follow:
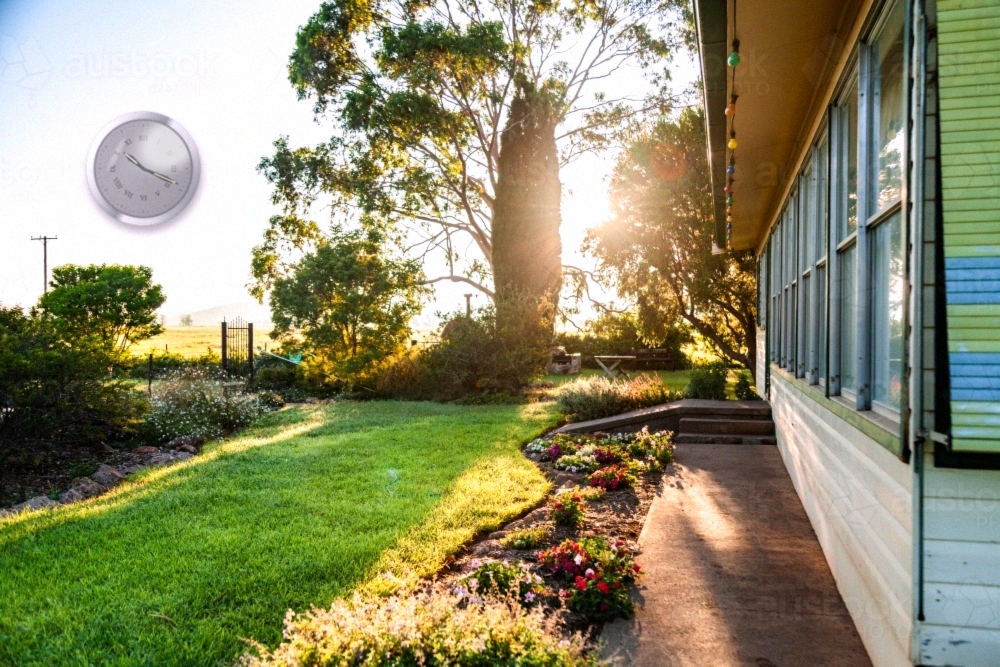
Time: 10h19
